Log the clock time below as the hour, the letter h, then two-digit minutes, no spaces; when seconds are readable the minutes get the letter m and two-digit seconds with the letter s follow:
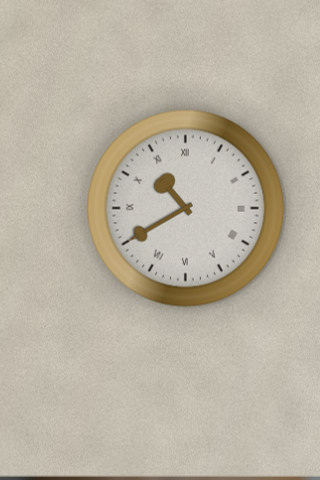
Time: 10h40
